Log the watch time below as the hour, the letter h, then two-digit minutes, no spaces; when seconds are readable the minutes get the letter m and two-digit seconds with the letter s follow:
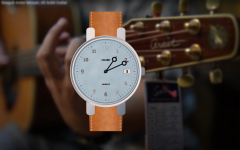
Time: 1h11
